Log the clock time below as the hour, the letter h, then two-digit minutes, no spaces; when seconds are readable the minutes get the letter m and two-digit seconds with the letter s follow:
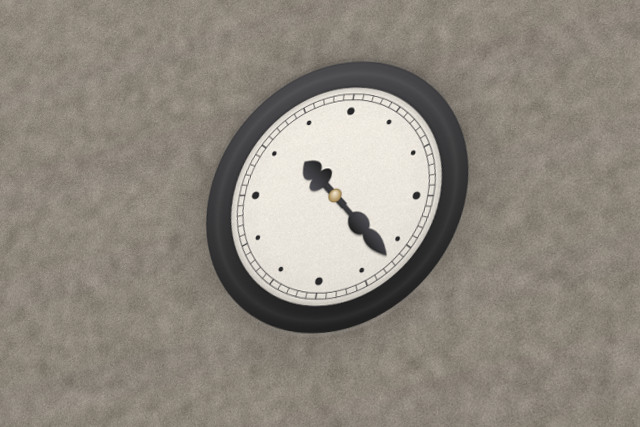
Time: 10h22
